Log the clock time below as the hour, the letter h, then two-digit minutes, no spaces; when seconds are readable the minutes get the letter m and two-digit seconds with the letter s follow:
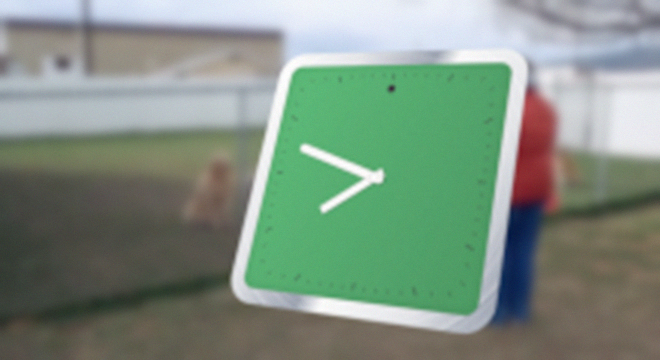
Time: 7h48
